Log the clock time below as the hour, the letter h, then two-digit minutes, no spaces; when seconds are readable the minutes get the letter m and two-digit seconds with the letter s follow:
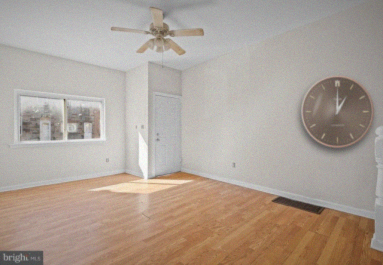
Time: 1h00
